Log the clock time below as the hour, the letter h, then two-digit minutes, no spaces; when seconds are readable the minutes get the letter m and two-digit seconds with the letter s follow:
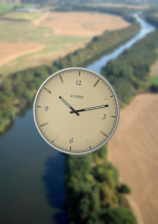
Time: 10h12
